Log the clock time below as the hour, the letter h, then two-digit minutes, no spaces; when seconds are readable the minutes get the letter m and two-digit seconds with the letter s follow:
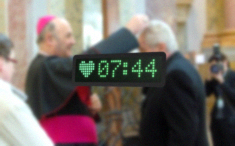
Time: 7h44
